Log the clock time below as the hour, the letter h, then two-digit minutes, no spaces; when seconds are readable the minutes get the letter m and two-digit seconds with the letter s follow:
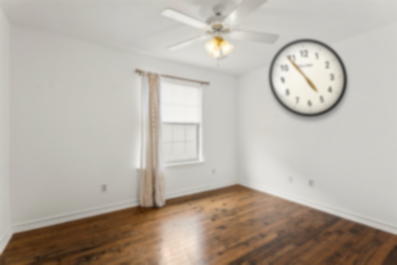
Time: 4h54
